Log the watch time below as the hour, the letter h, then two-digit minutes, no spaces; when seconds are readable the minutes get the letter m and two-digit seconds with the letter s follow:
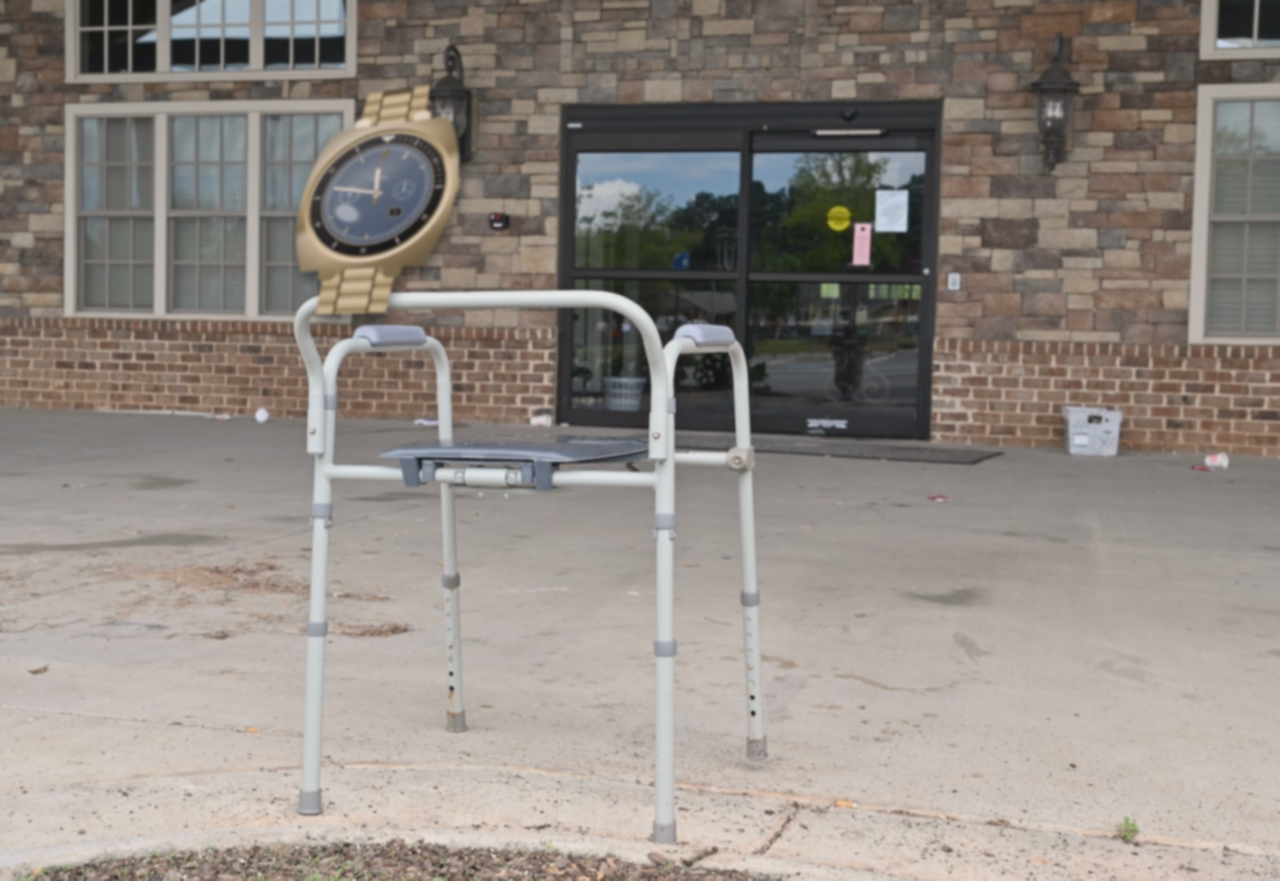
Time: 11h47
